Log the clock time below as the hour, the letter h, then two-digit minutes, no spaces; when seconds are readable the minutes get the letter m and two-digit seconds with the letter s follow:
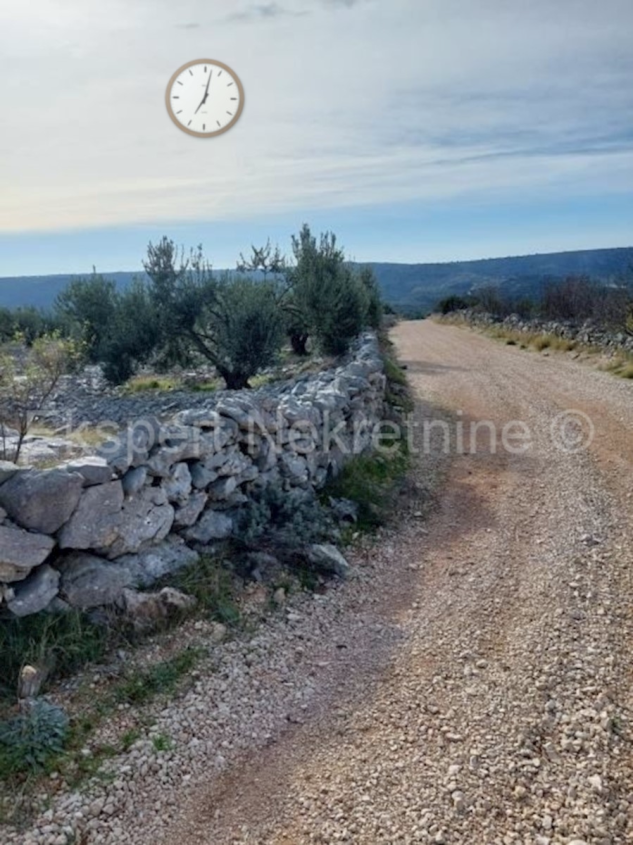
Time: 7h02
